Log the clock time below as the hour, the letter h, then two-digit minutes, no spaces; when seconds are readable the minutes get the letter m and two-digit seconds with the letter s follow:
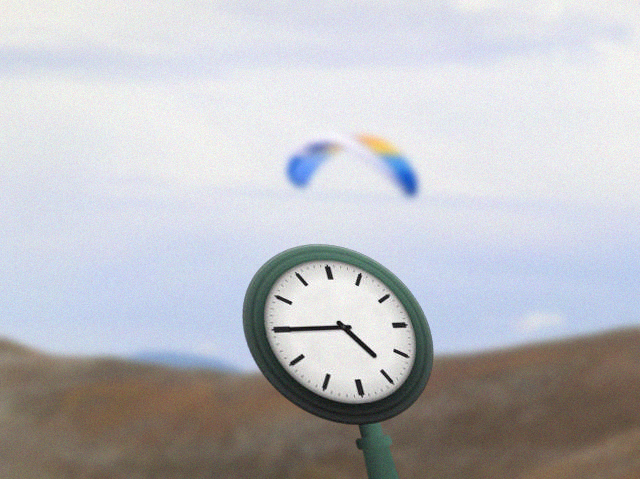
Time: 4h45
